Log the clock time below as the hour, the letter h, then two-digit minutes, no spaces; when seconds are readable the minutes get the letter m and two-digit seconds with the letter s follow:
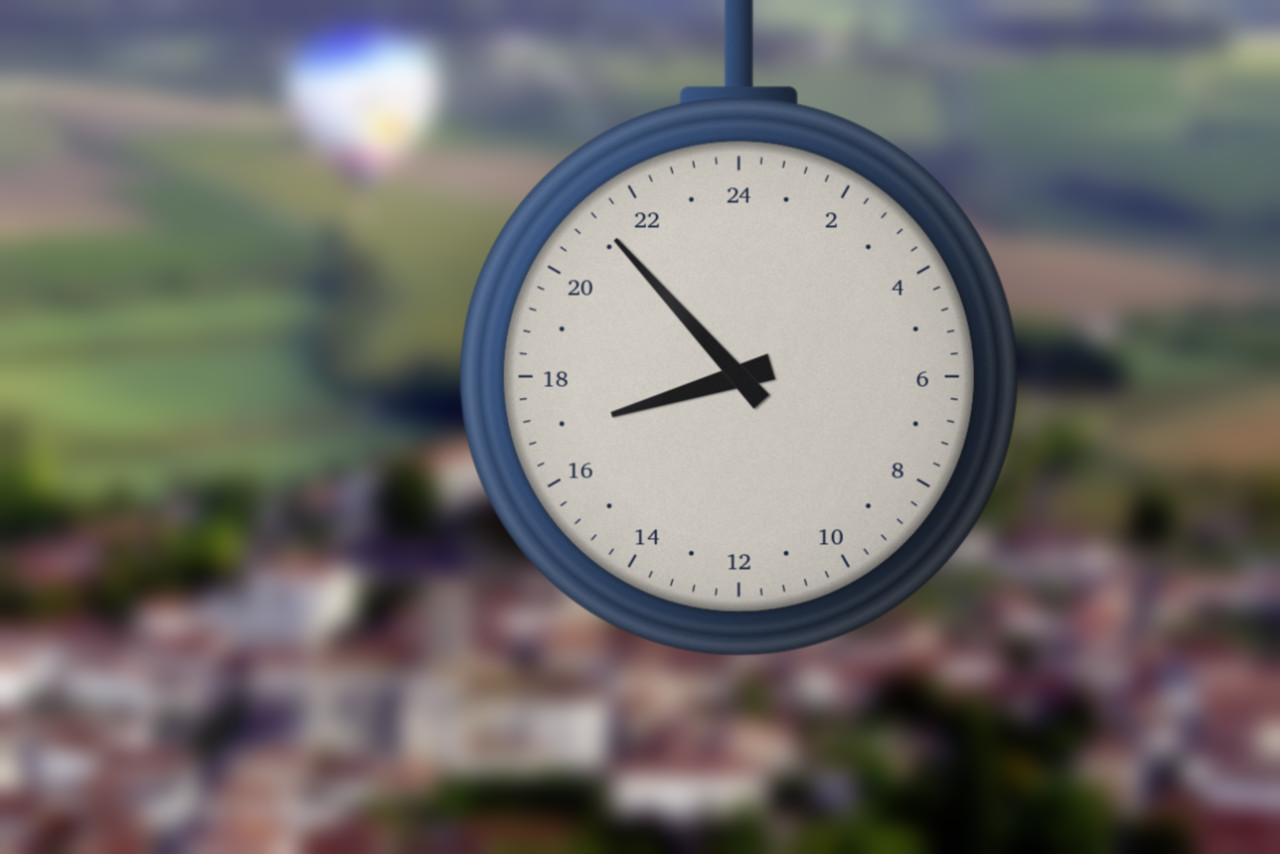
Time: 16h53
